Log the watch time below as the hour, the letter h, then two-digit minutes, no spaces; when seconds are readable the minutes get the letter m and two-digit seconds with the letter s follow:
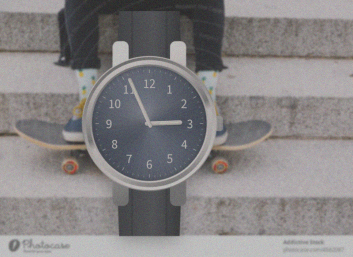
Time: 2h56
